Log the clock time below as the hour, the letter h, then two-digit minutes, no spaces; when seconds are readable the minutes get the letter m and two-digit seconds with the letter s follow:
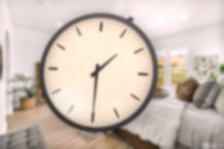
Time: 1h30
